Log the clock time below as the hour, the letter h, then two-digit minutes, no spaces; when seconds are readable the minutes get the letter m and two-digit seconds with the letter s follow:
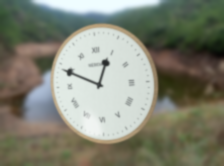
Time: 12h49
